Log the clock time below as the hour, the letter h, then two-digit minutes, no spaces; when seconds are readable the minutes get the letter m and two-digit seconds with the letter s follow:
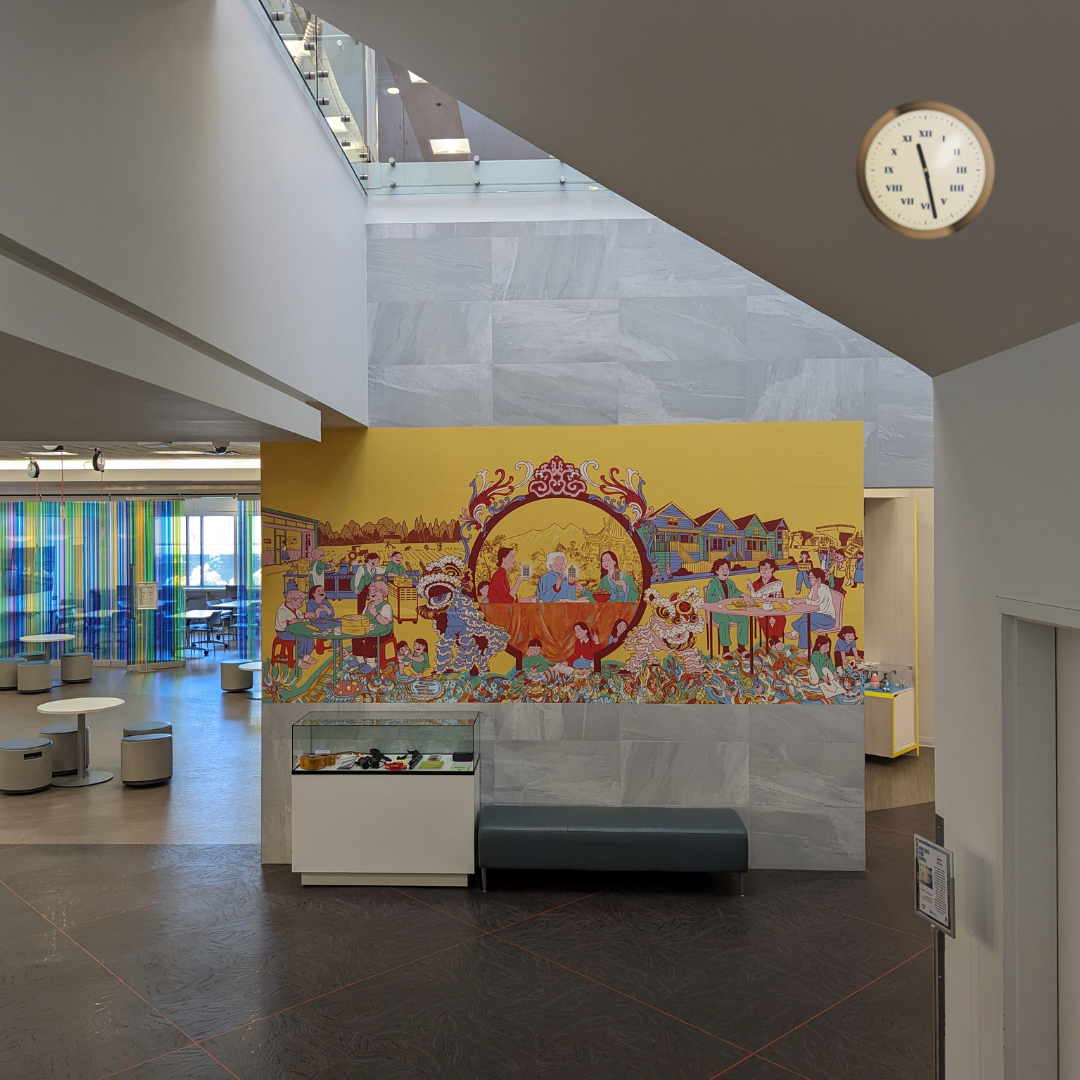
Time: 11h28
